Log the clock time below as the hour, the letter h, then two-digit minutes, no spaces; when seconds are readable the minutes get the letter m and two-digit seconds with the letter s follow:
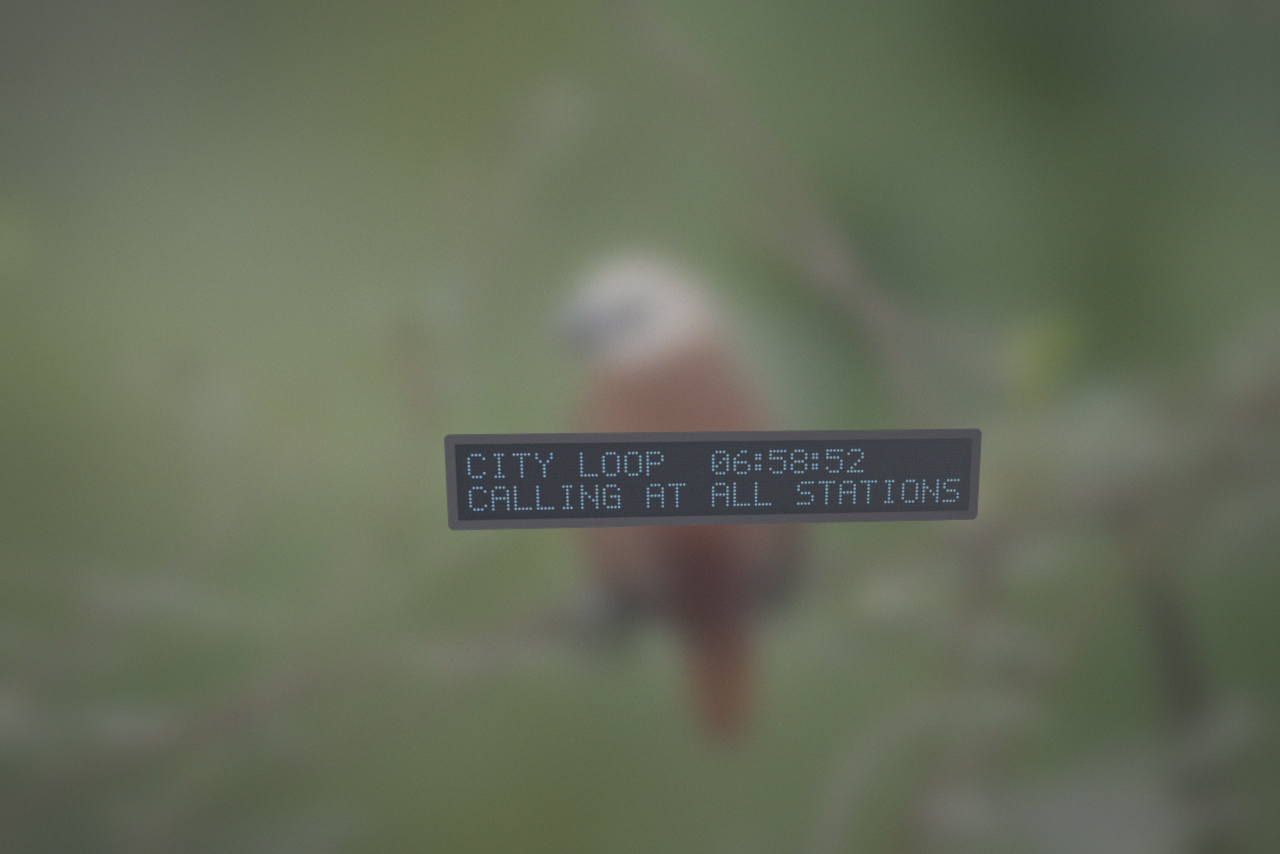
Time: 6h58m52s
